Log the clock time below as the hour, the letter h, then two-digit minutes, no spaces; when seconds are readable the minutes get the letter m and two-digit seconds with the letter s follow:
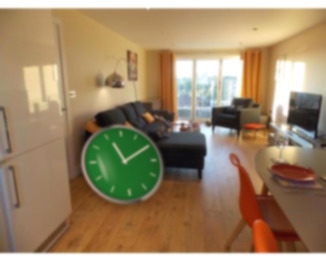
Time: 11h10
